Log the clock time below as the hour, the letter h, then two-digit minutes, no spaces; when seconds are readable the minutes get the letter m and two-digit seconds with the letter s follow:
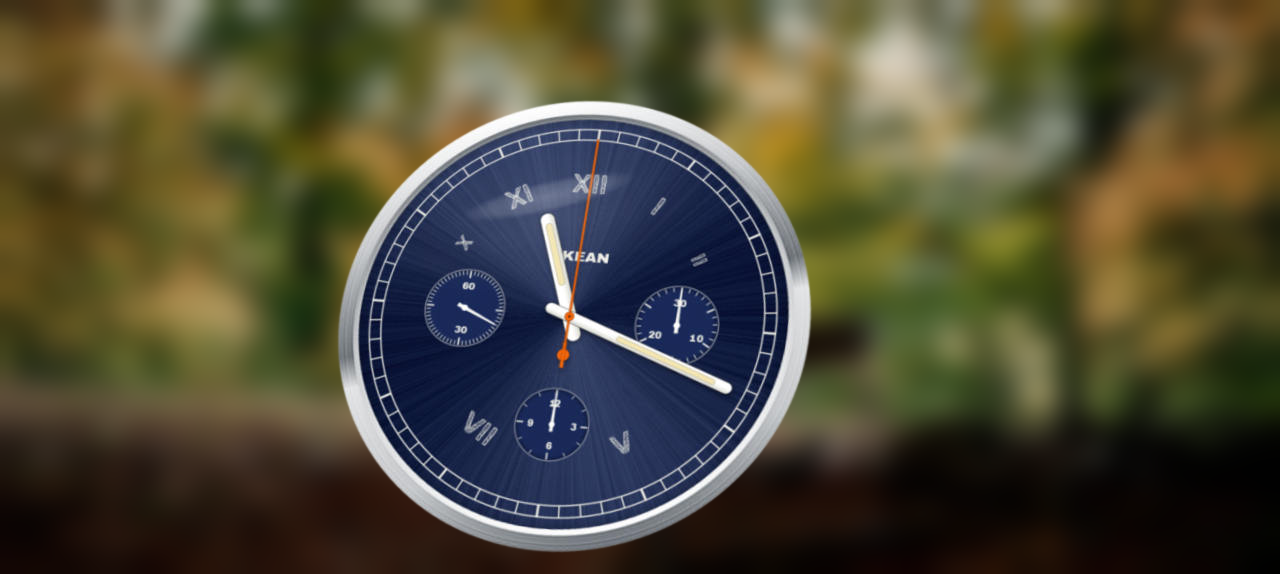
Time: 11h18m19s
